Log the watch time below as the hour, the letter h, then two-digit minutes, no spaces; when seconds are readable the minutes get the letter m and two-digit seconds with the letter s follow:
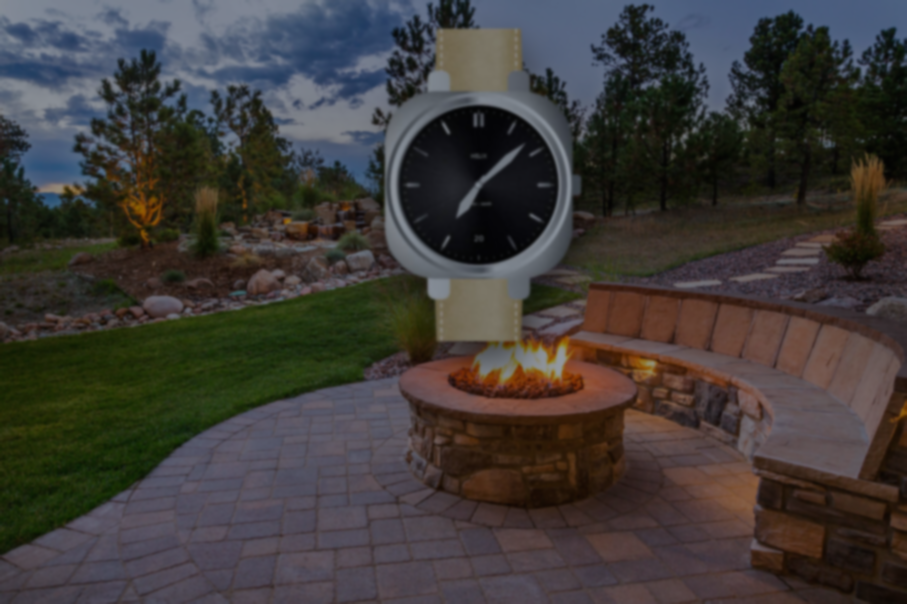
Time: 7h08
